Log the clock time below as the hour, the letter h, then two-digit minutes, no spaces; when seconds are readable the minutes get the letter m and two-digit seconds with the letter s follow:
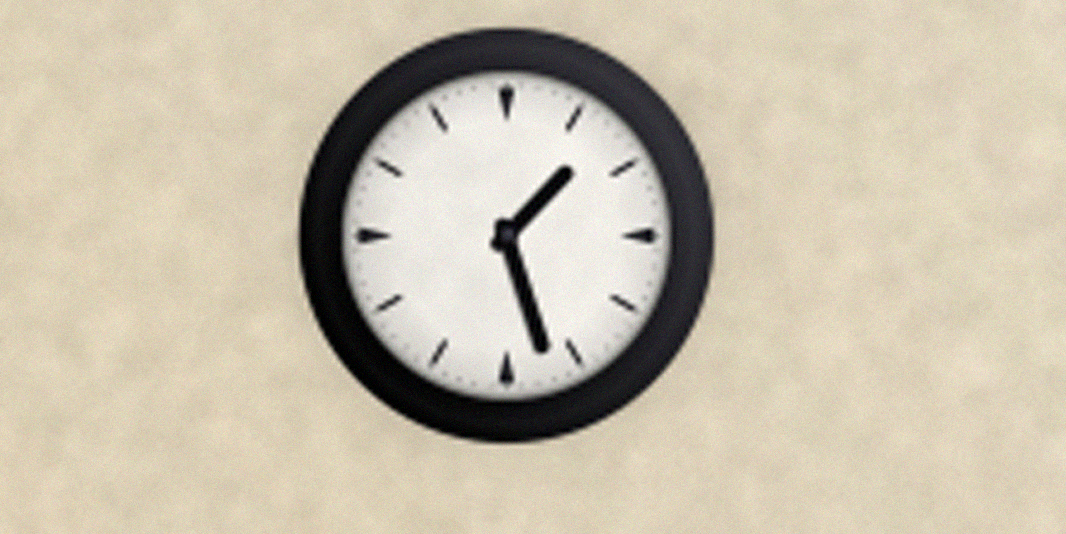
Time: 1h27
